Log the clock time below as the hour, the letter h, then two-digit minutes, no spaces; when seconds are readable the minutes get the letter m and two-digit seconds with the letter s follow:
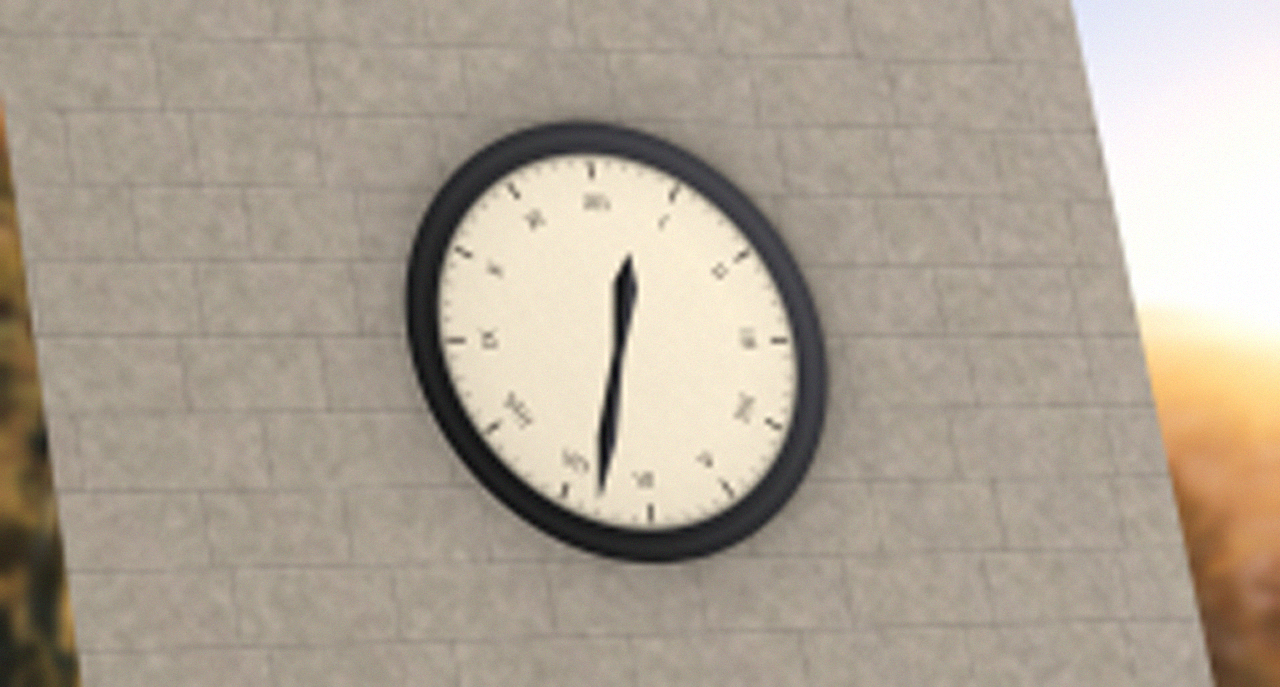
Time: 12h33
